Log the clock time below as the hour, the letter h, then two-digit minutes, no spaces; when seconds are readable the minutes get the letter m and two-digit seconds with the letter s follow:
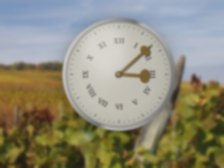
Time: 3h08
